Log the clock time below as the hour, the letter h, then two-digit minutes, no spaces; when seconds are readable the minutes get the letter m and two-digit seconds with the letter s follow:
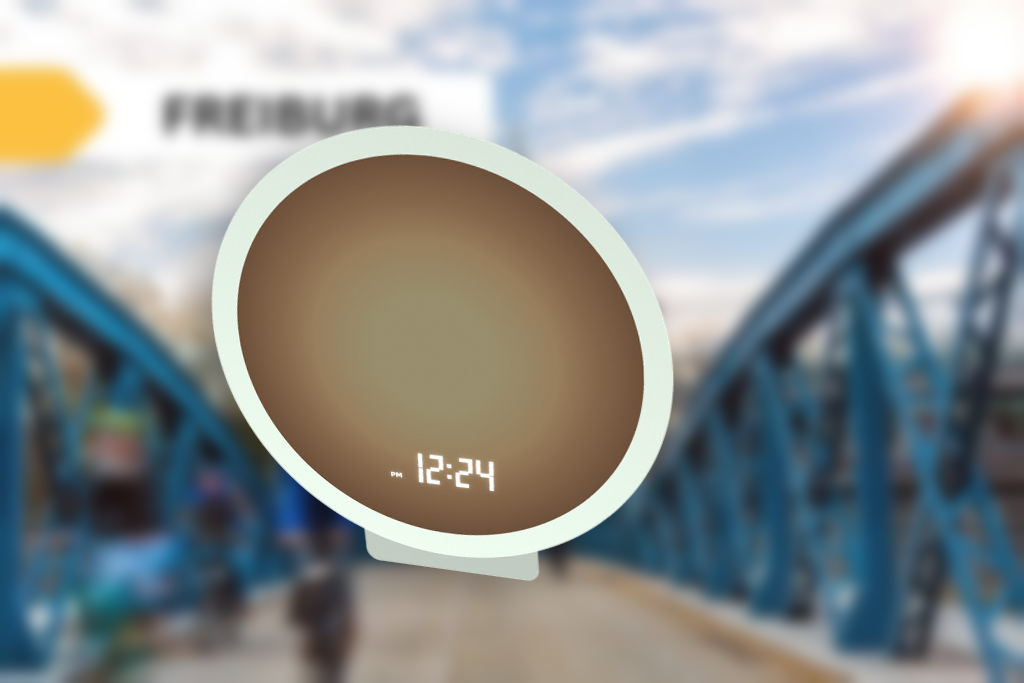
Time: 12h24
